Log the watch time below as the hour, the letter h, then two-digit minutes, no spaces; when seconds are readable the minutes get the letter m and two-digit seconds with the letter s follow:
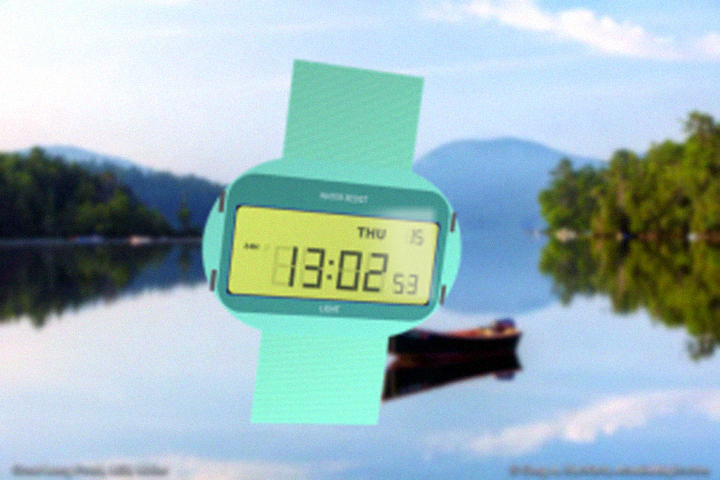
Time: 13h02m53s
